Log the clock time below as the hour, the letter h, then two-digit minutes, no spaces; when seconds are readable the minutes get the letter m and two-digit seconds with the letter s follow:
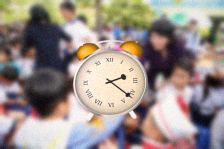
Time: 2h22
